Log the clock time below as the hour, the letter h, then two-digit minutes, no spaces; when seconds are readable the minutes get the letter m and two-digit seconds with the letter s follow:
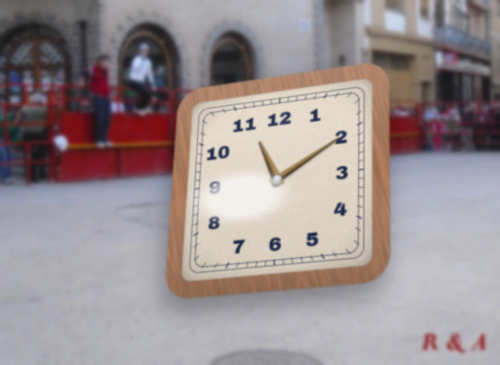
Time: 11h10
